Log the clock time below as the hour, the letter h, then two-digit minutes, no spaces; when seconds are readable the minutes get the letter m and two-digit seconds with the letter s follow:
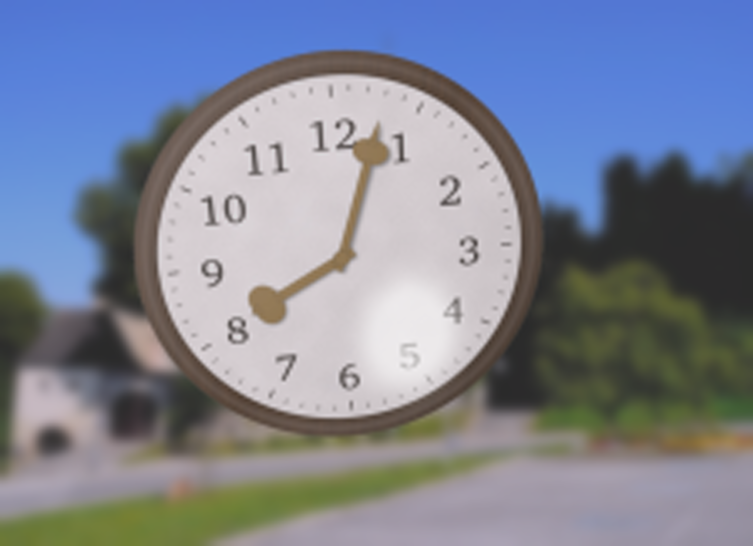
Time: 8h03
